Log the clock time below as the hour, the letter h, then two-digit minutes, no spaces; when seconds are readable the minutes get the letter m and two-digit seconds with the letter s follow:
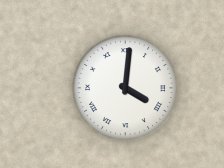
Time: 4h01
